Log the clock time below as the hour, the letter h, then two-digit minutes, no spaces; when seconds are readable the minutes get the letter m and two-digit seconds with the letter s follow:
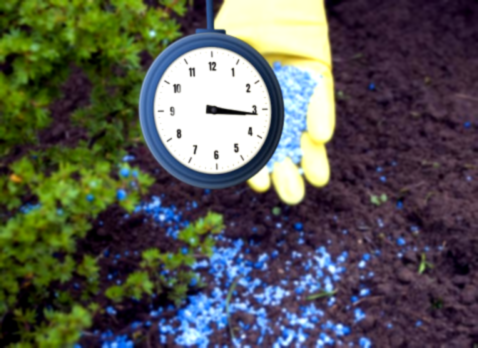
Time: 3h16
